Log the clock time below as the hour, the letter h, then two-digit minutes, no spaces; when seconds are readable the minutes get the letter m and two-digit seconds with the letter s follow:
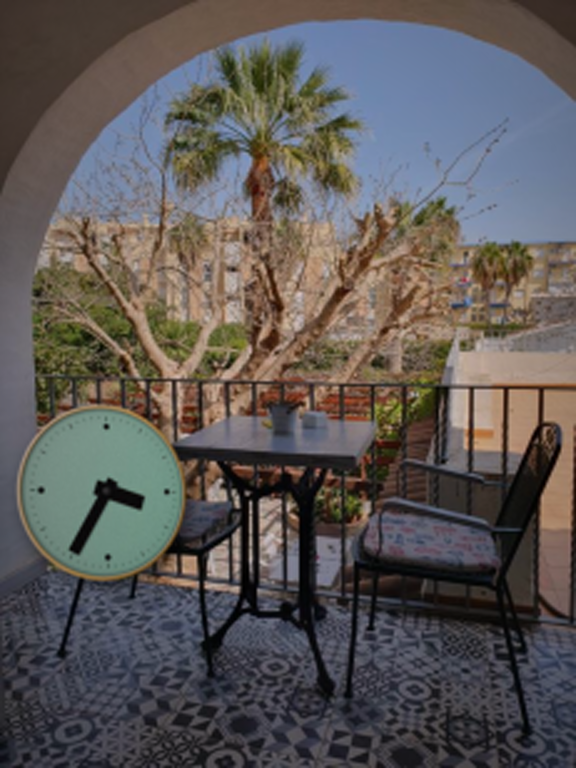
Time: 3h35
